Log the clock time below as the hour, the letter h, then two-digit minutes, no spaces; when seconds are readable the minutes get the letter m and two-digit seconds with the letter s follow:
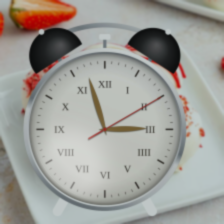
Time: 2h57m10s
